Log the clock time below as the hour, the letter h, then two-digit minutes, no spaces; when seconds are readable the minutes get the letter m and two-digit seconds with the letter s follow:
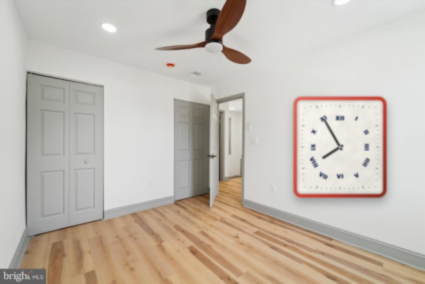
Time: 7h55
